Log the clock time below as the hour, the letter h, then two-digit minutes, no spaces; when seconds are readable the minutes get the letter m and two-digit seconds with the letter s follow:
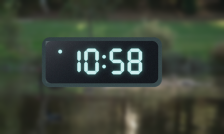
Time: 10h58
